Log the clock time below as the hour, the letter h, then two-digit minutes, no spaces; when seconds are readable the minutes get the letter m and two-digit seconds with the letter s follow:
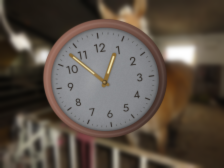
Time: 12h53
